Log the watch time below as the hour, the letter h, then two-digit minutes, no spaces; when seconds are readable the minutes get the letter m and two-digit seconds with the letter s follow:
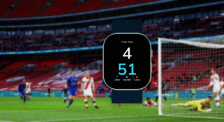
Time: 4h51
